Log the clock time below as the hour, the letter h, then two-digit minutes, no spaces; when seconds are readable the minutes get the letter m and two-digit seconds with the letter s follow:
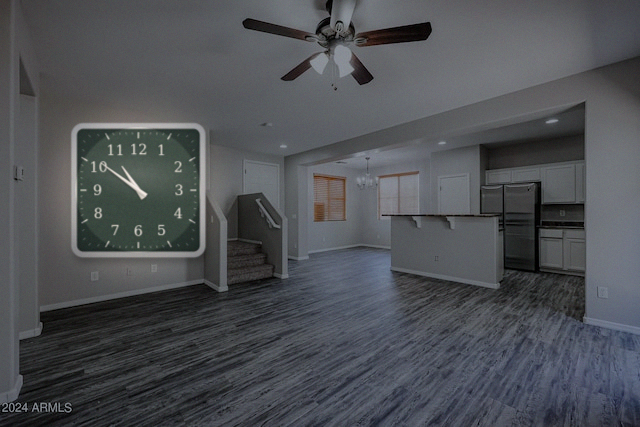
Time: 10h51
